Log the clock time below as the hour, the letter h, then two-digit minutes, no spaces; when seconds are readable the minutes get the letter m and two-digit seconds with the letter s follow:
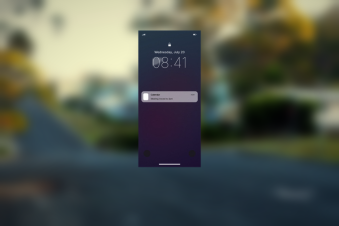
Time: 8h41
